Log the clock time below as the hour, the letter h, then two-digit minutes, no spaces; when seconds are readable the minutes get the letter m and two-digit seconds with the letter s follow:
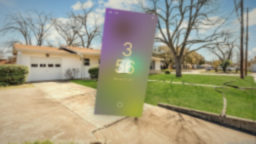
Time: 3h56
